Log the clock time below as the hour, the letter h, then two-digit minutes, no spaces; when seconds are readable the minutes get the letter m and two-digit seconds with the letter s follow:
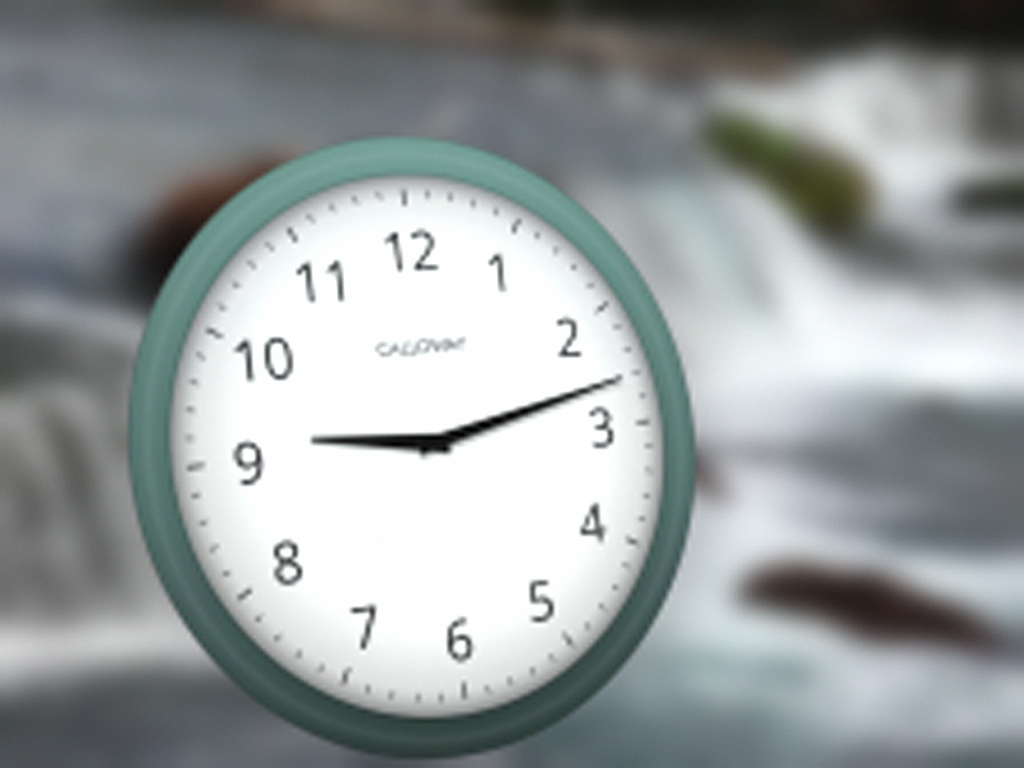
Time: 9h13
